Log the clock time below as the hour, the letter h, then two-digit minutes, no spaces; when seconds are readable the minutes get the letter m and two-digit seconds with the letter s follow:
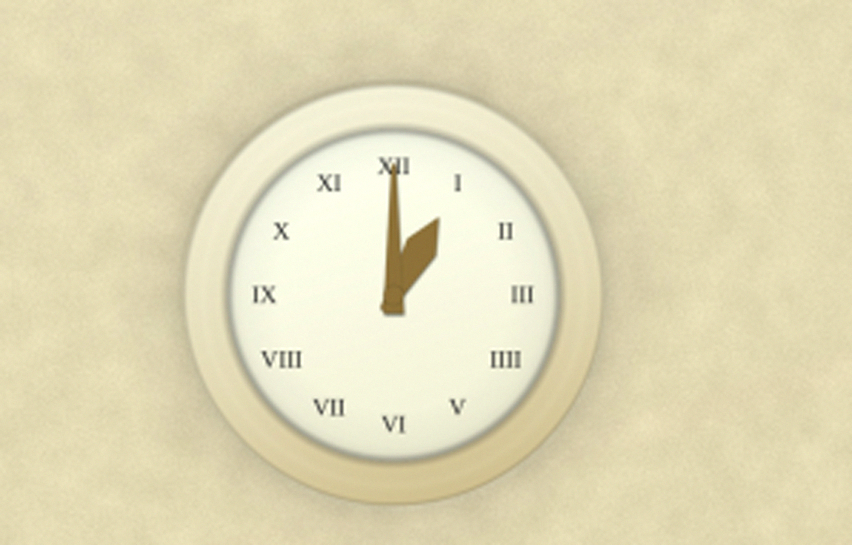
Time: 1h00
